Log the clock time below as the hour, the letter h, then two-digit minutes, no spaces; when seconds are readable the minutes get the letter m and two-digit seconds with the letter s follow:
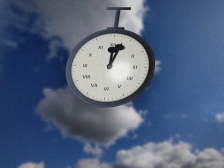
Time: 12h03
